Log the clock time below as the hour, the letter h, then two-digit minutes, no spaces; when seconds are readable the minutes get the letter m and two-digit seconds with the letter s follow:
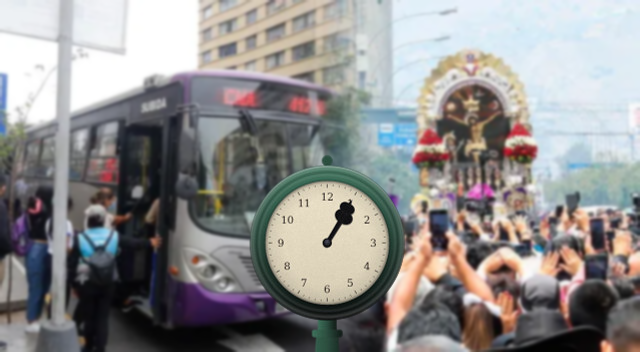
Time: 1h05
